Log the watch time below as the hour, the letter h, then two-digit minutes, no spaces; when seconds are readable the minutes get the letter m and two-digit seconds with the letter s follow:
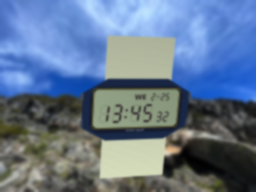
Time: 13h45
